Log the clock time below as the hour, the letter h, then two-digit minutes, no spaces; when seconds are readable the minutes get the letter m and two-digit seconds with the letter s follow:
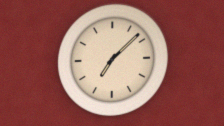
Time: 7h08
